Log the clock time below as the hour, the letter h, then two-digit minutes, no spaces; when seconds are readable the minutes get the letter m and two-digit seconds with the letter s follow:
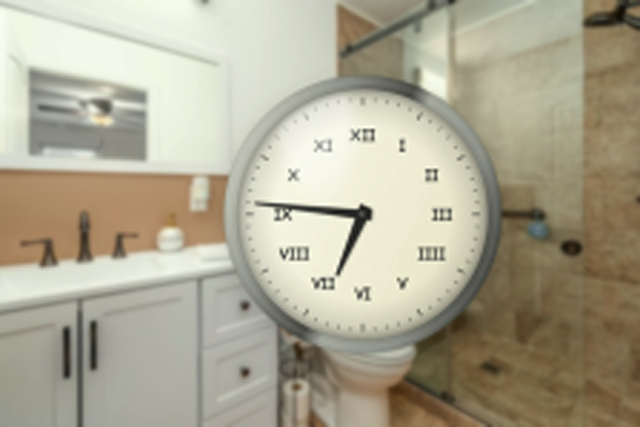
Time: 6h46
